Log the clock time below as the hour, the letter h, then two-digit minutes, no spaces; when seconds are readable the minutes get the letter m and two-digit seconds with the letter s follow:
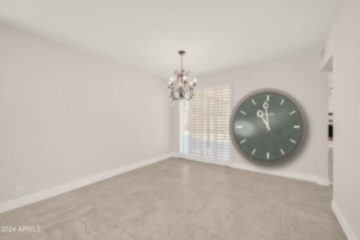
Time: 10h59
